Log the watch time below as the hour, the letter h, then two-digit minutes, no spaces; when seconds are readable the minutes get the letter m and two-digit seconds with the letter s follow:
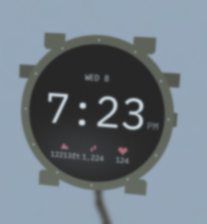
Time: 7h23
